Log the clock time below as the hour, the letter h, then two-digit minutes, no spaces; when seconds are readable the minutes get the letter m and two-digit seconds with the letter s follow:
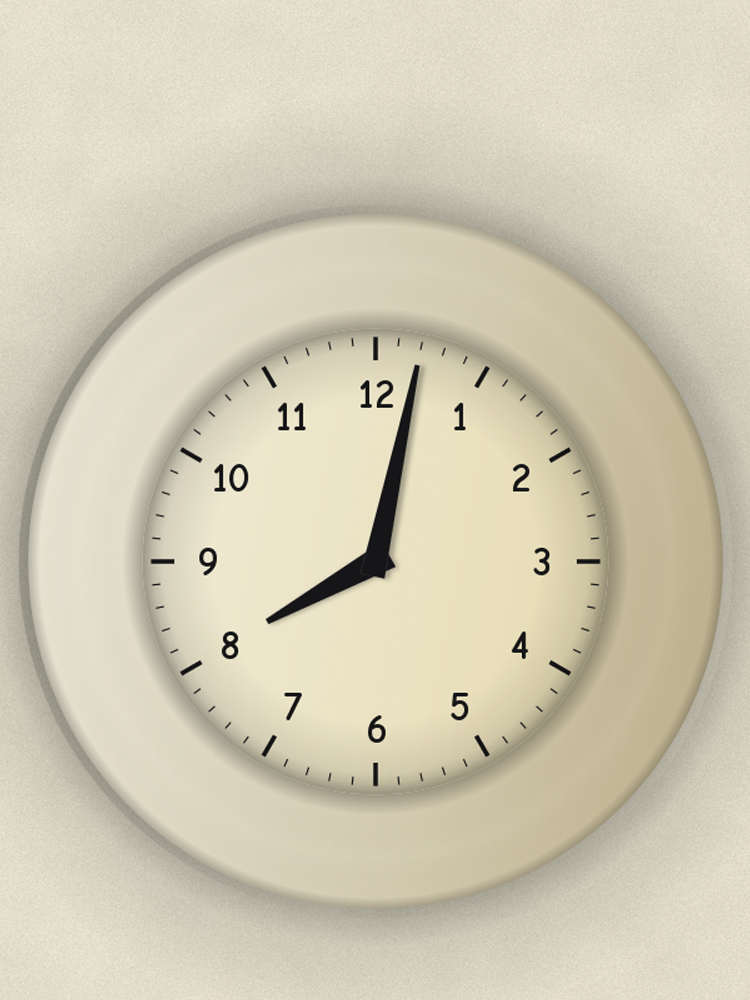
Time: 8h02
